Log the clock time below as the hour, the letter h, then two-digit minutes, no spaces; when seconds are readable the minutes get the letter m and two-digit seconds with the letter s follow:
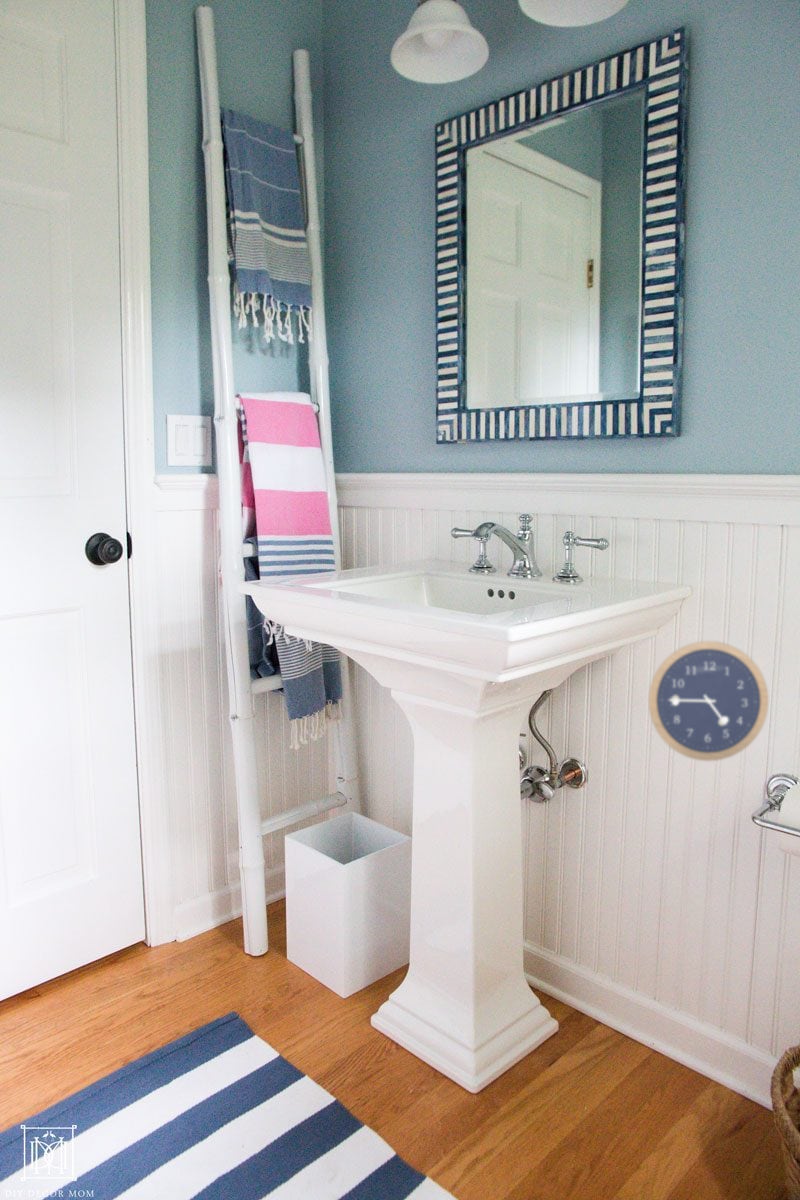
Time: 4h45
